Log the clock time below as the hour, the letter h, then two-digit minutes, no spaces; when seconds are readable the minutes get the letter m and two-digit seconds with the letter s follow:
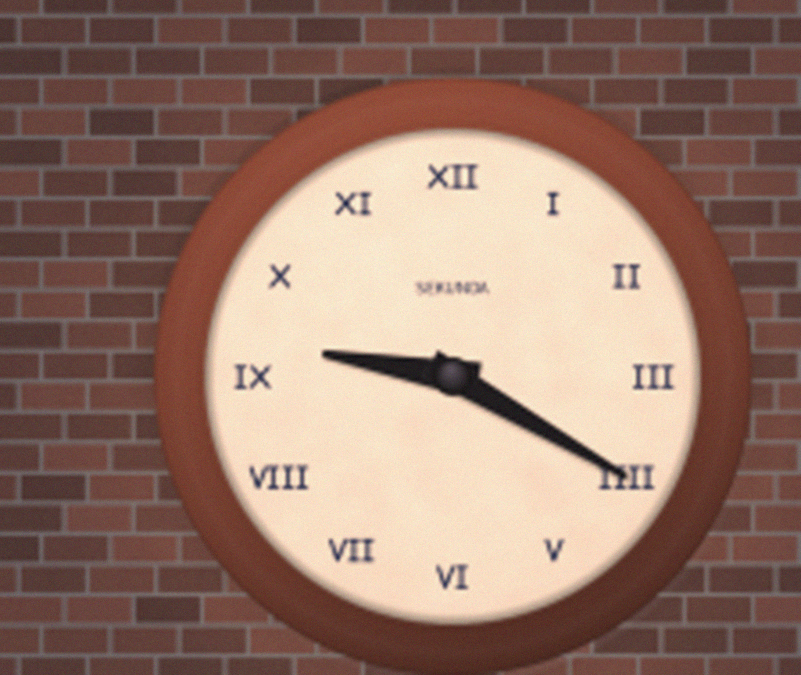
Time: 9h20
